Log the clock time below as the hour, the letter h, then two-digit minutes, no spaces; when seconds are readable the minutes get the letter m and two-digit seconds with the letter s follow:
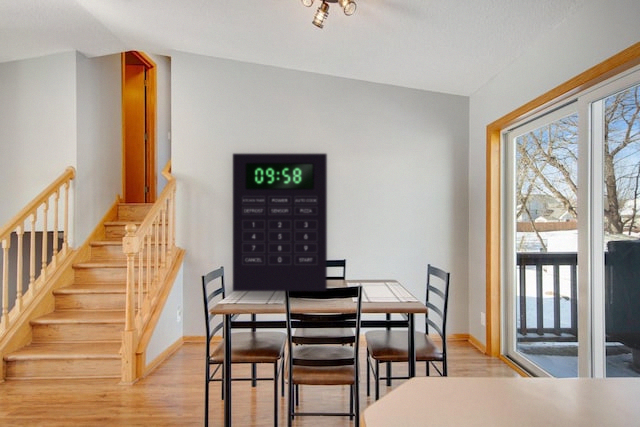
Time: 9h58
